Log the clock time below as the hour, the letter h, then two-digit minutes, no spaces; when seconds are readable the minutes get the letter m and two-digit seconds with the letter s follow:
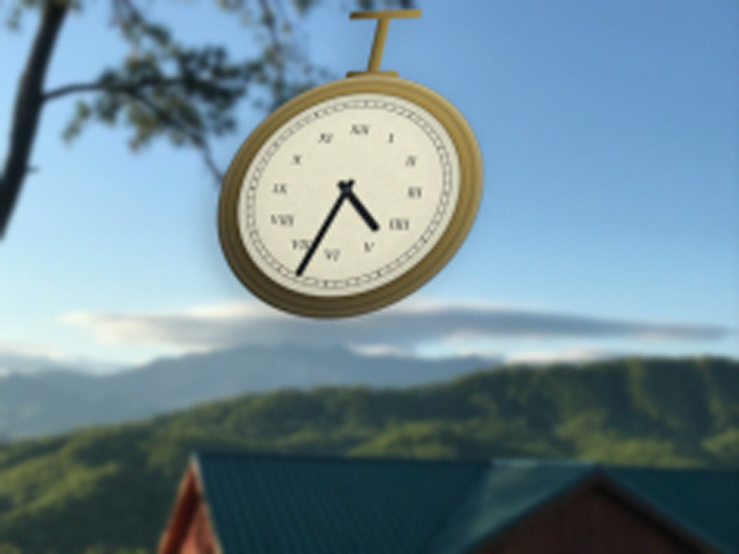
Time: 4h33
